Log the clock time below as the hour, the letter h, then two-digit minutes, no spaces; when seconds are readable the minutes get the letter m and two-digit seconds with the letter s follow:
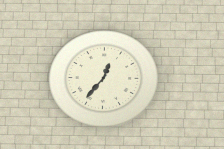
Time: 12h36
